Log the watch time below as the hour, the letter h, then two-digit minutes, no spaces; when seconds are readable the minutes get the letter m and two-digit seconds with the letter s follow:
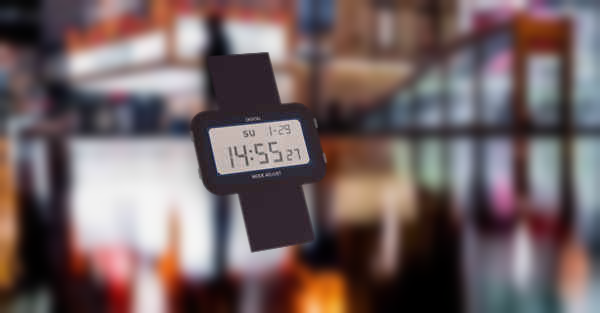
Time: 14h55m27s
